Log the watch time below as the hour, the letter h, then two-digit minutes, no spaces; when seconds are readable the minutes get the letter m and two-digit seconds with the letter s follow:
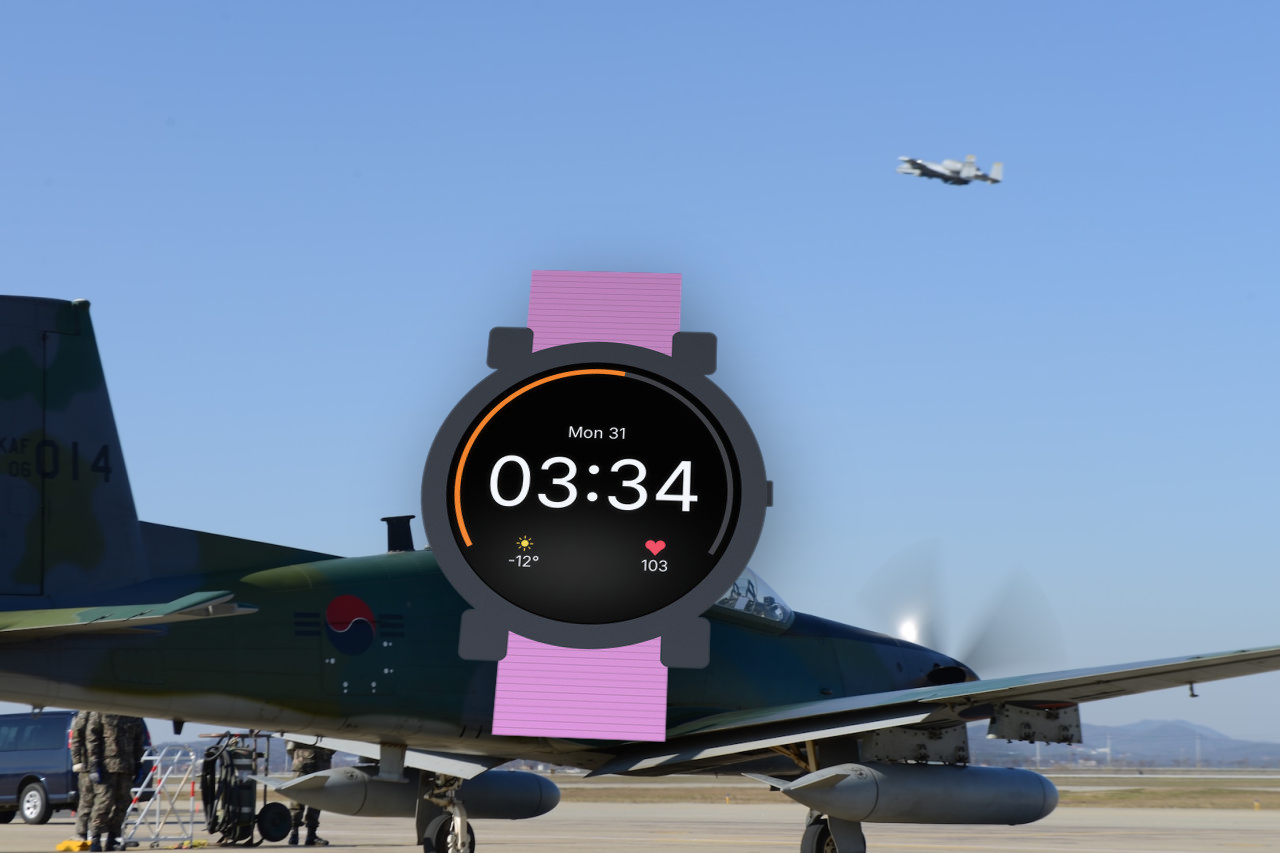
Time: 3h34
